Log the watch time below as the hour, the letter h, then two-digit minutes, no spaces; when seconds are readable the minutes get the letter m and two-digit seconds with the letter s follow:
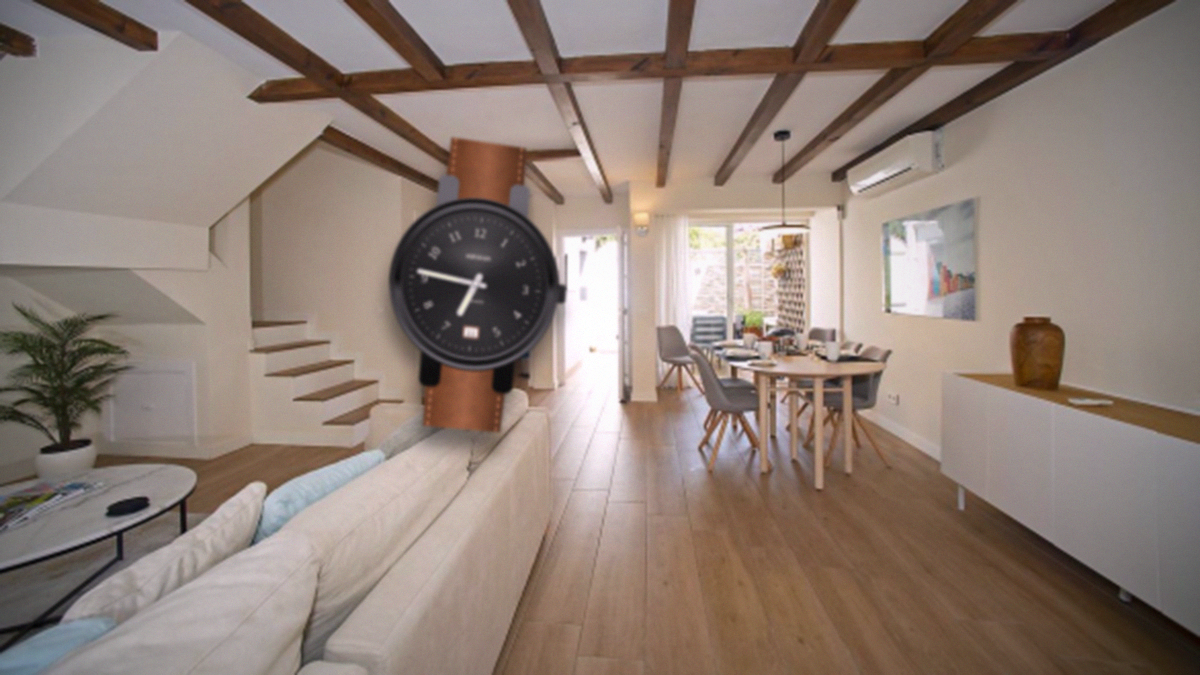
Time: 6h46
